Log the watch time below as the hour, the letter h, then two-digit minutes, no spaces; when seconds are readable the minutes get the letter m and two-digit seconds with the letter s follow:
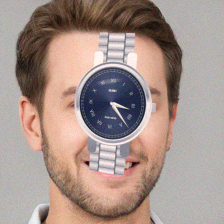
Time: 3h23
